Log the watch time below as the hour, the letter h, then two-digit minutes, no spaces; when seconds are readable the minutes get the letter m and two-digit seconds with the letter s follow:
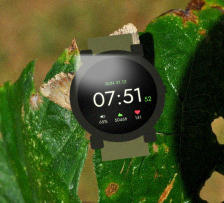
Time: 7h51
